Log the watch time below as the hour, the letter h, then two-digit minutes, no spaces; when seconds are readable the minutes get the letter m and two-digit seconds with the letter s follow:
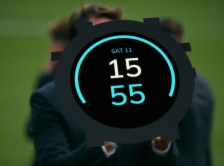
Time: 15h55
